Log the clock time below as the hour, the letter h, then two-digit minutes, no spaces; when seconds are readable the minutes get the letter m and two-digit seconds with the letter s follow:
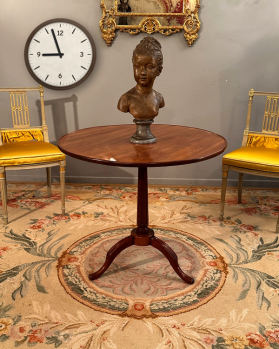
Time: 8h57
